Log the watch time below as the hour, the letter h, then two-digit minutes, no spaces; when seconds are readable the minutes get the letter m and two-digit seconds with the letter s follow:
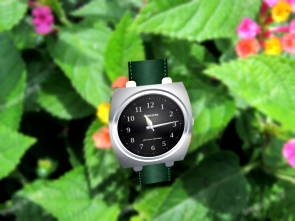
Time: 11h14
